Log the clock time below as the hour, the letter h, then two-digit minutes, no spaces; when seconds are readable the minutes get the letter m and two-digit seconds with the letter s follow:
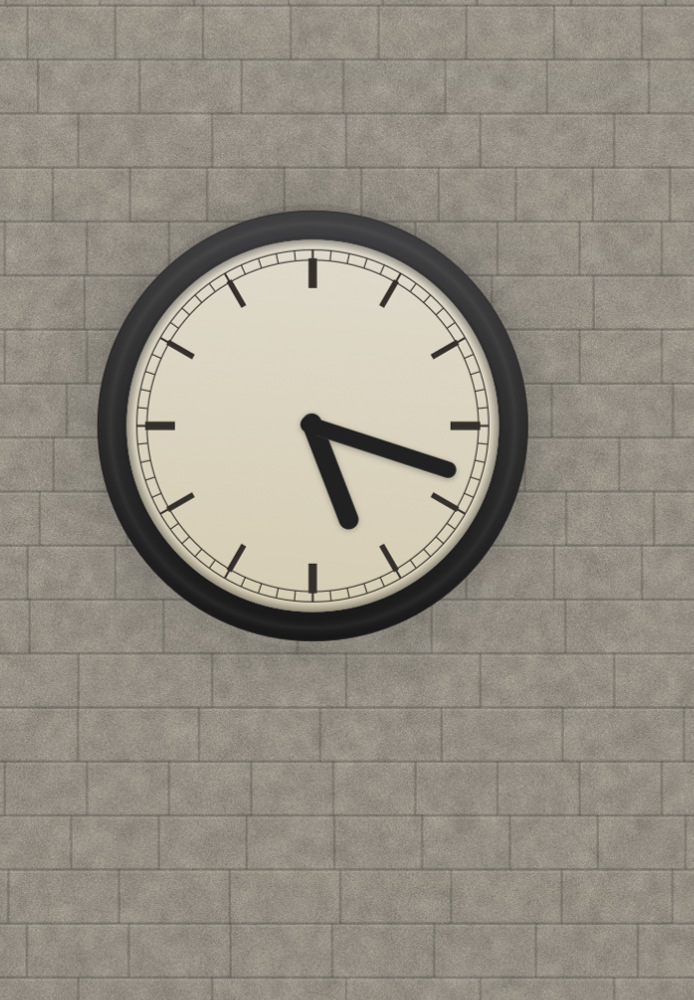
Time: 5h18
